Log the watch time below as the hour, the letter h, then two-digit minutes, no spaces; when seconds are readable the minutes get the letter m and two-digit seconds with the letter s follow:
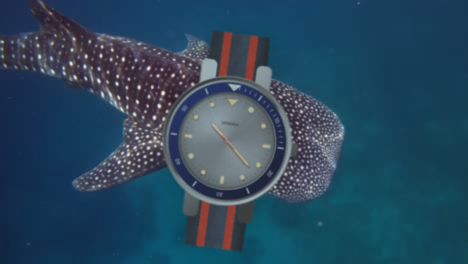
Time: 10h22
